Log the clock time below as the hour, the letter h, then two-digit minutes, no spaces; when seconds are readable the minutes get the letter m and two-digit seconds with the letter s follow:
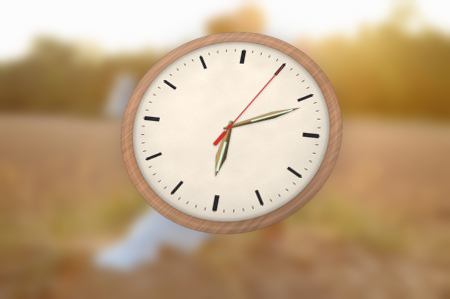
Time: 6h11m05s
